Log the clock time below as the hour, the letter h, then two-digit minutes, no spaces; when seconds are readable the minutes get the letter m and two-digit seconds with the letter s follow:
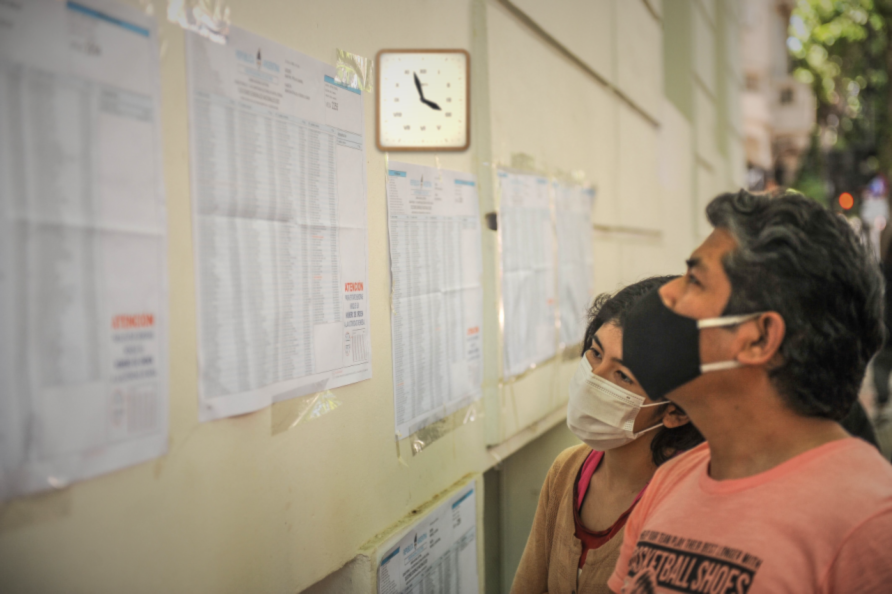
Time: 3h57
